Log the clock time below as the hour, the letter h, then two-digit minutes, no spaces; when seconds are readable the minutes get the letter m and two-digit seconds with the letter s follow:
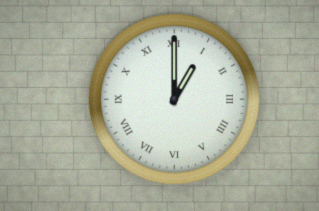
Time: 1h00
